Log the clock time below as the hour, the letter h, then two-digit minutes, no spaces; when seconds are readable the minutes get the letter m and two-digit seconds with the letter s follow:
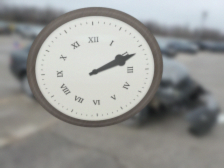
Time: 2h11
